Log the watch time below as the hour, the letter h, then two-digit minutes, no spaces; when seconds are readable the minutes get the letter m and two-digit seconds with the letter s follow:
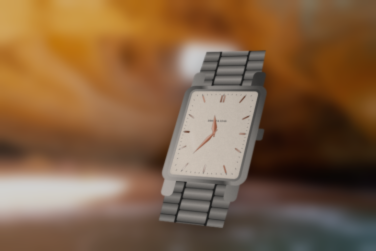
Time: 11h36
